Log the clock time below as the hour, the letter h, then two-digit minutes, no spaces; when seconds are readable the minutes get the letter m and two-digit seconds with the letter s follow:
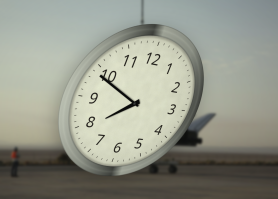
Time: 7h49
